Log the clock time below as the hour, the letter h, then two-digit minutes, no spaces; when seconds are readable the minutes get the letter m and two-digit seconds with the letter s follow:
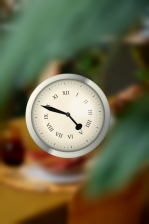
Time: 4h49
